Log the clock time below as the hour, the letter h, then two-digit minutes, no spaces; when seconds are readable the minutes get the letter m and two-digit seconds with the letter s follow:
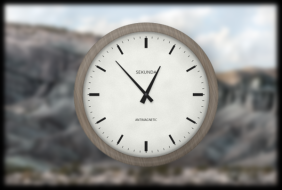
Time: 12h53
